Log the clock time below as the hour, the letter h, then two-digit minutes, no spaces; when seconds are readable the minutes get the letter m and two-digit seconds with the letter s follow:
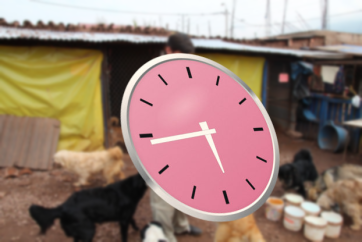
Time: 5h44
